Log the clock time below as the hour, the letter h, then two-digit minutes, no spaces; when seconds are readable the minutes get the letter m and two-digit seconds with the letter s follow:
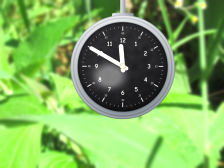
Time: 11h50
